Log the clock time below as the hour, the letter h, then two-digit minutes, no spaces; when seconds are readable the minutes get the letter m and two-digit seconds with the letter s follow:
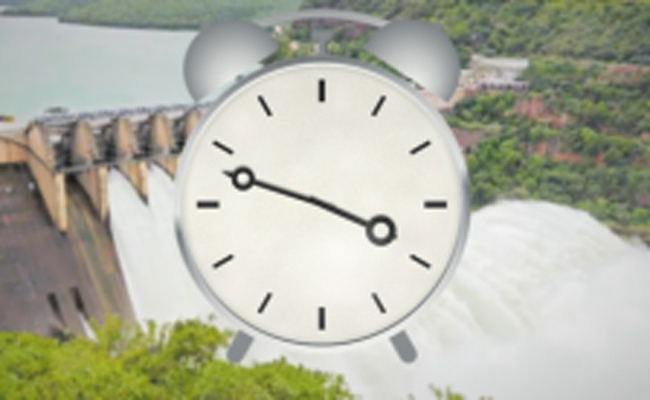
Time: 3h48
